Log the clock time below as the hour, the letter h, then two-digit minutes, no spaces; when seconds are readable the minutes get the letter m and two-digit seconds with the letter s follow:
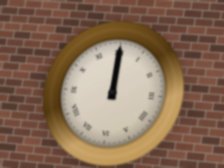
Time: 12h00
